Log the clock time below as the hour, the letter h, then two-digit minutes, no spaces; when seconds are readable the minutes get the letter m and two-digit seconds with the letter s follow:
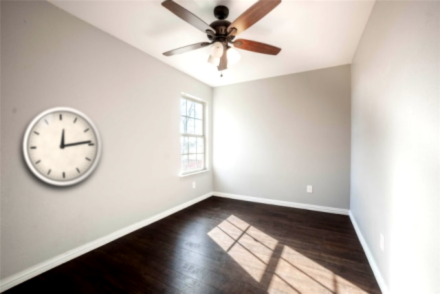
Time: 12h14
